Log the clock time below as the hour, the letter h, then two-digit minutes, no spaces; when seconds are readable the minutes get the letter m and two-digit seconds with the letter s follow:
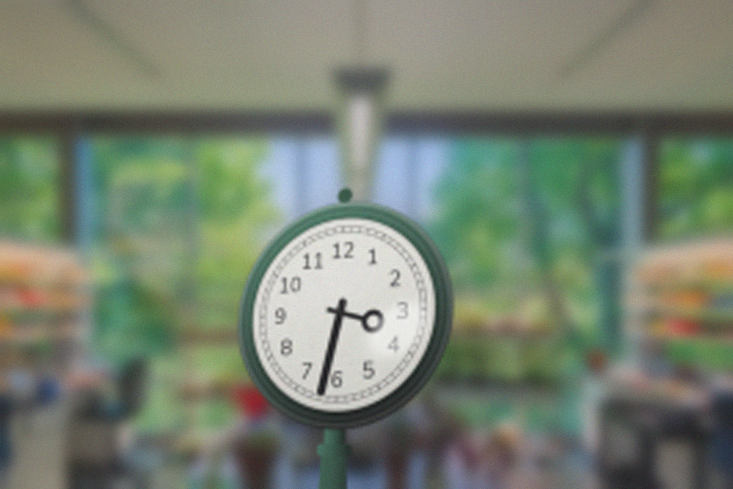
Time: 3h32
